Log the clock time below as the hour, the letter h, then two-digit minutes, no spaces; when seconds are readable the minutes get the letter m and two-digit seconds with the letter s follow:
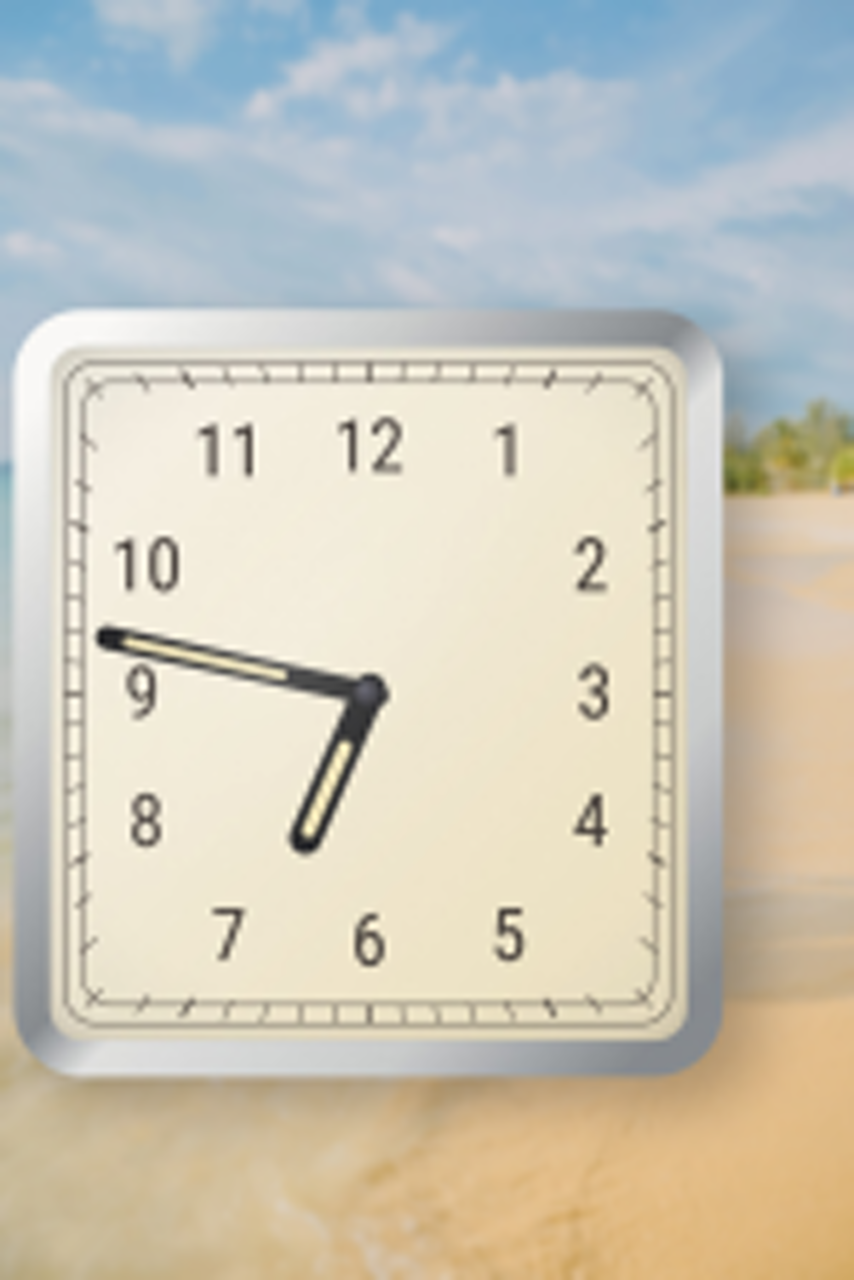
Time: 6h47
